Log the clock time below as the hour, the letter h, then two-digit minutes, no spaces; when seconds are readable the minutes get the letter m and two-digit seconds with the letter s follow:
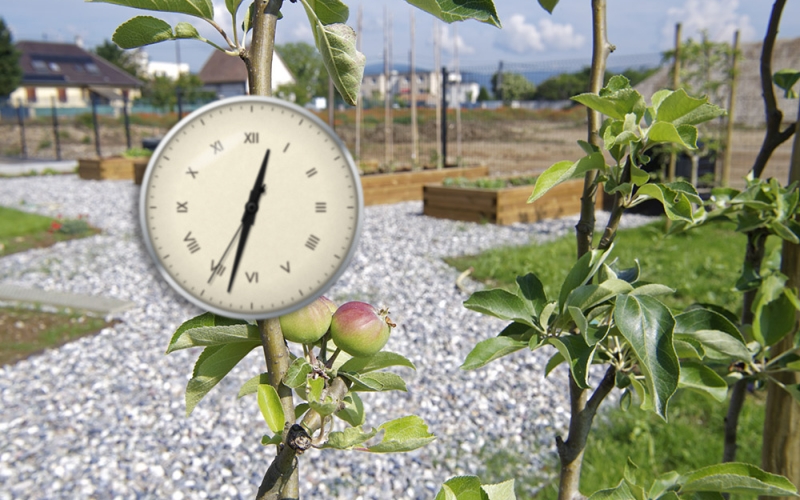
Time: 12h32m35s
